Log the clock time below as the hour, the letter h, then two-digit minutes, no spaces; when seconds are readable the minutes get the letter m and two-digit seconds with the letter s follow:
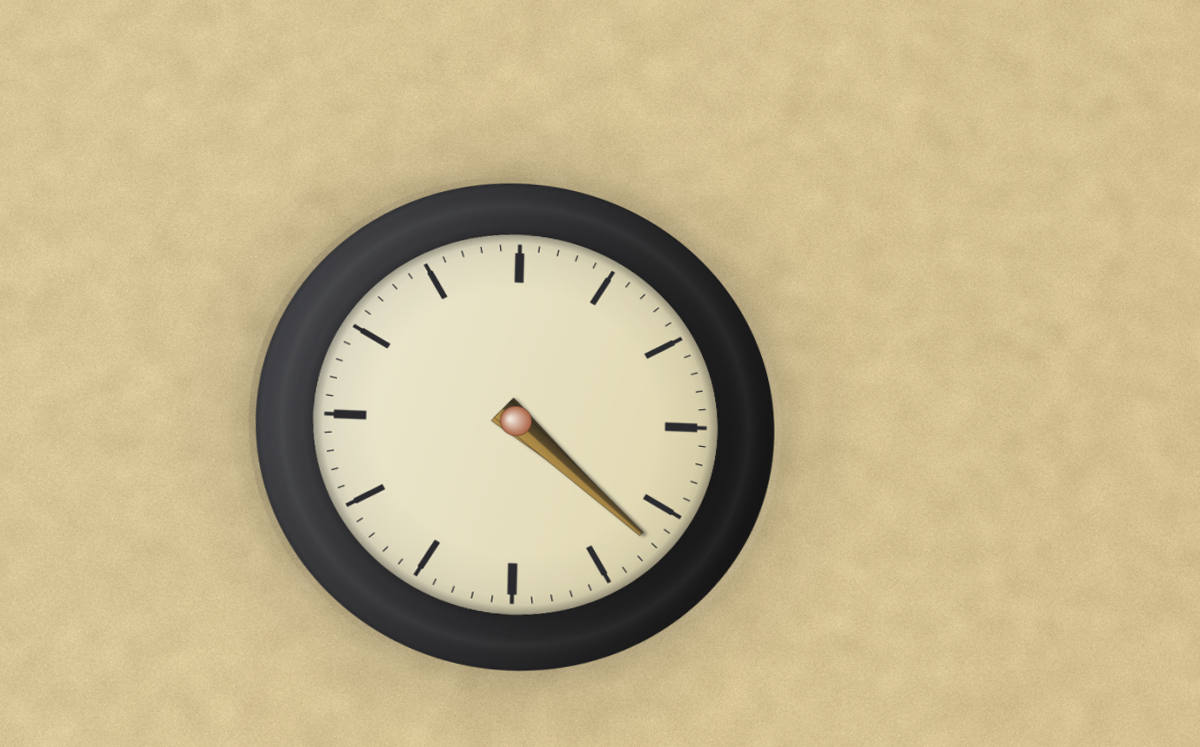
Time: 4h22
